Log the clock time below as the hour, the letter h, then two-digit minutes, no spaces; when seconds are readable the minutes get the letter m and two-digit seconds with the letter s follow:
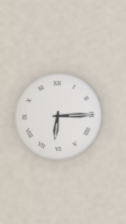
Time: 6h15
